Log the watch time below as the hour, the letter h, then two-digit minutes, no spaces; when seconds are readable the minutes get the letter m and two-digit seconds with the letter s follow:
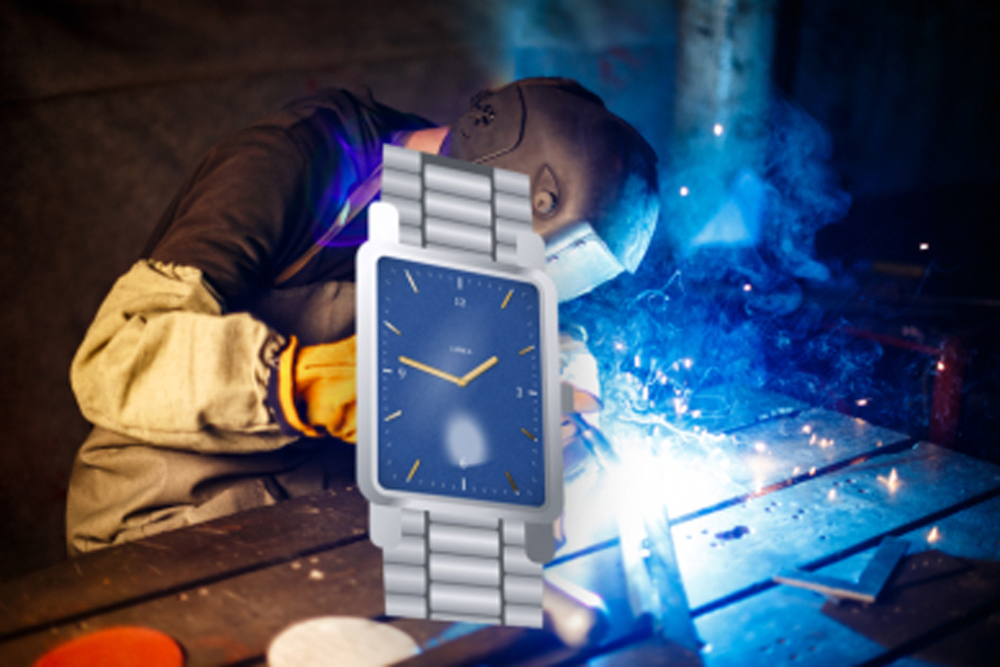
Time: 1h47
